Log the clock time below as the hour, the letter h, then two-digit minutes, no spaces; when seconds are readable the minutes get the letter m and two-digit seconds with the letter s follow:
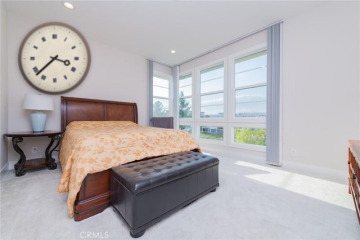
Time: 3h38
